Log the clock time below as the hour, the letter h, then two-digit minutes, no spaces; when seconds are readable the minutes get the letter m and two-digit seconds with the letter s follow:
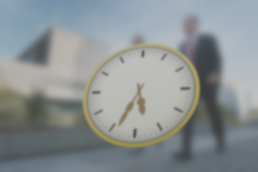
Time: 5h34
